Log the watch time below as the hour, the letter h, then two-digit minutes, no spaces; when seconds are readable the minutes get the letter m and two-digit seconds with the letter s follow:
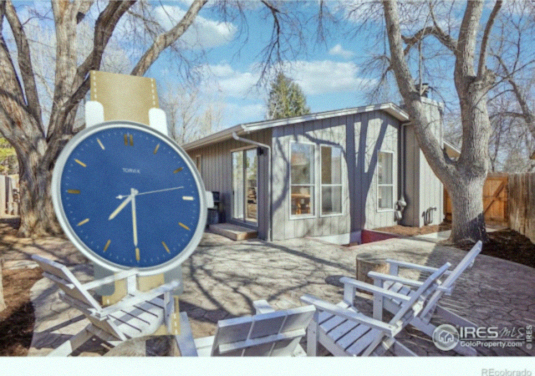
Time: 7h30m13s
